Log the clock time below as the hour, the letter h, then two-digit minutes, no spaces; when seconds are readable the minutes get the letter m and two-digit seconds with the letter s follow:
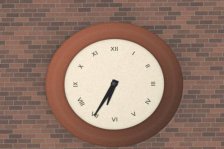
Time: 6h35
